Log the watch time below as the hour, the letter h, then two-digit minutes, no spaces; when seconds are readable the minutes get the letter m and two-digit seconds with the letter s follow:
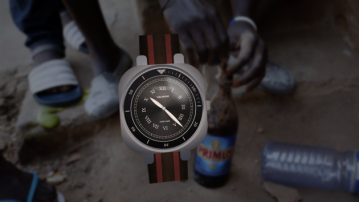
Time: 10h23
